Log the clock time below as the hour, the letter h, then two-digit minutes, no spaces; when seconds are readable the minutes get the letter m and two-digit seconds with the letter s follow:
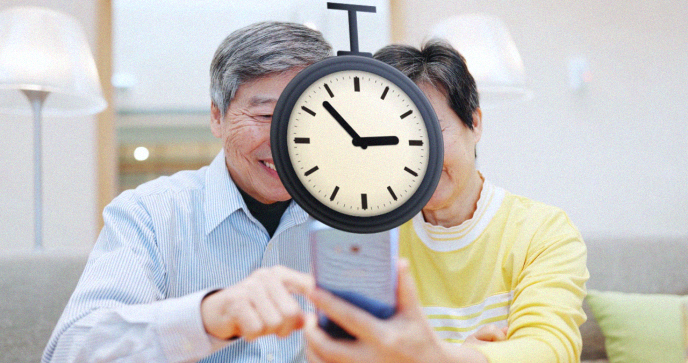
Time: 2h53
